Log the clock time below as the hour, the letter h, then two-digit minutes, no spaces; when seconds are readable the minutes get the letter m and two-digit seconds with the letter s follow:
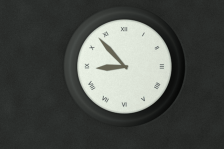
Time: 8h53
